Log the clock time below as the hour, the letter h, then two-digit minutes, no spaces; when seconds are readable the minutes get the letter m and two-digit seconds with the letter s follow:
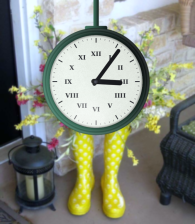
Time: 3h06
